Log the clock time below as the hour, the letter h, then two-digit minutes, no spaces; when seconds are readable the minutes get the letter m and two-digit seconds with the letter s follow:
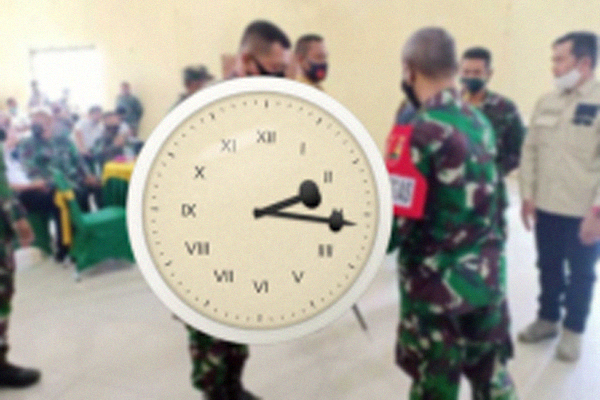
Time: 2h16
